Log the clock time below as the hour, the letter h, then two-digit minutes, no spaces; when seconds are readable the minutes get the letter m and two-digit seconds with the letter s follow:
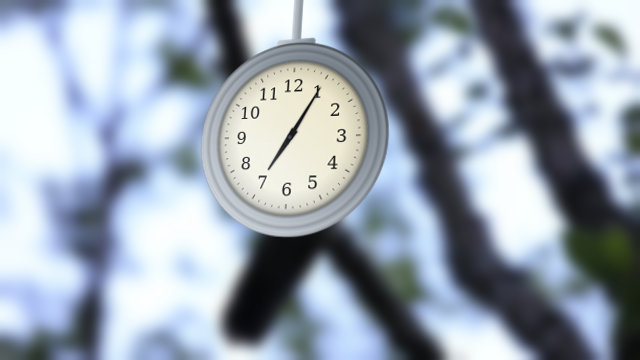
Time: 7h05
